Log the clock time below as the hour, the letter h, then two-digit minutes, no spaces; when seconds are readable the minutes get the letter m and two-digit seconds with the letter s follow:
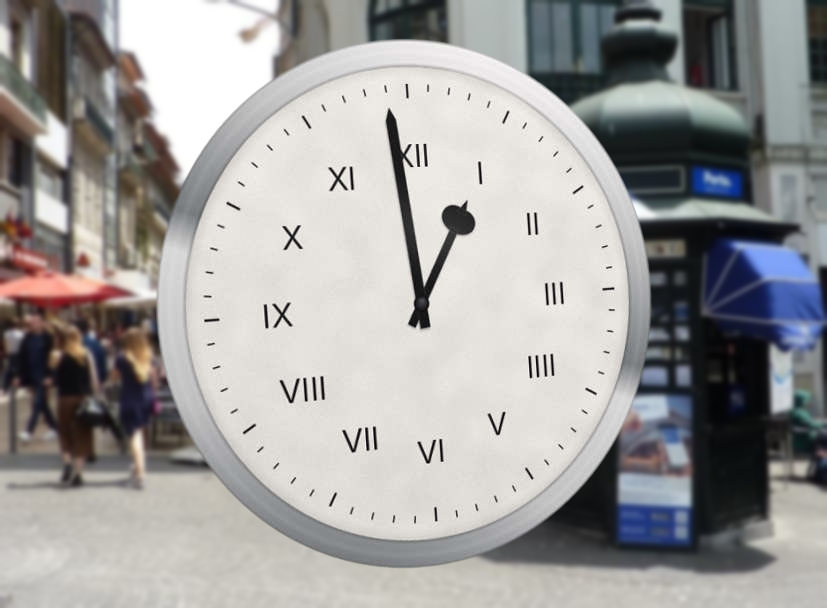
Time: 12h59
